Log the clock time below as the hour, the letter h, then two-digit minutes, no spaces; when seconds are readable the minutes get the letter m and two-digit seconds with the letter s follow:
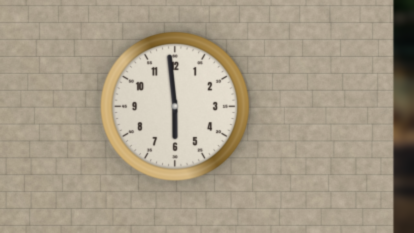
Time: 5h59
